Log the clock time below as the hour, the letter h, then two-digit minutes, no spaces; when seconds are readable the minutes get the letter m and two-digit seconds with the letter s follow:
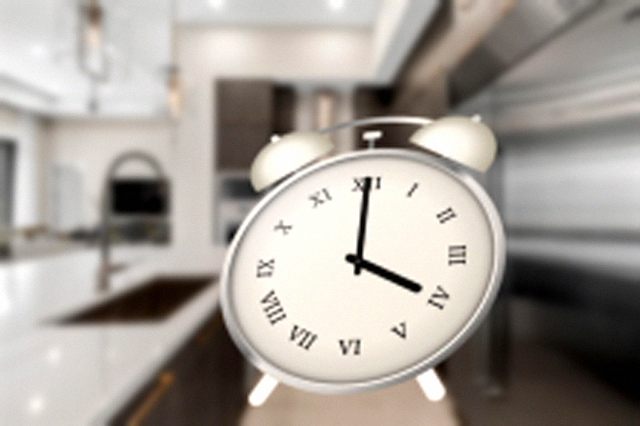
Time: 4h00
